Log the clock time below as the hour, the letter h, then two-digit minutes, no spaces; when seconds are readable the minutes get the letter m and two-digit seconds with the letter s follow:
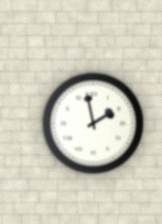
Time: 1h58
